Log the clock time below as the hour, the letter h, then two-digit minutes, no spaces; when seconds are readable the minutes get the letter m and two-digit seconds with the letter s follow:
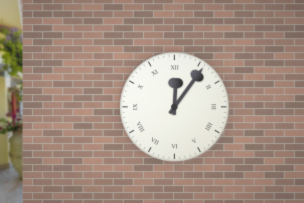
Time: 12h06
